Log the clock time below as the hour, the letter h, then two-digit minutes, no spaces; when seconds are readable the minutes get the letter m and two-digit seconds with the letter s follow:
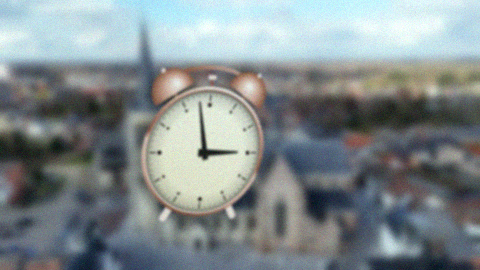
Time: 2h58
